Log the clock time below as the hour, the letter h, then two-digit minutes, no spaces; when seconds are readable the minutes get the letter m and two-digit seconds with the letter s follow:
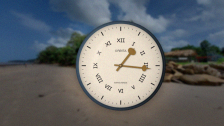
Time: 1h16
